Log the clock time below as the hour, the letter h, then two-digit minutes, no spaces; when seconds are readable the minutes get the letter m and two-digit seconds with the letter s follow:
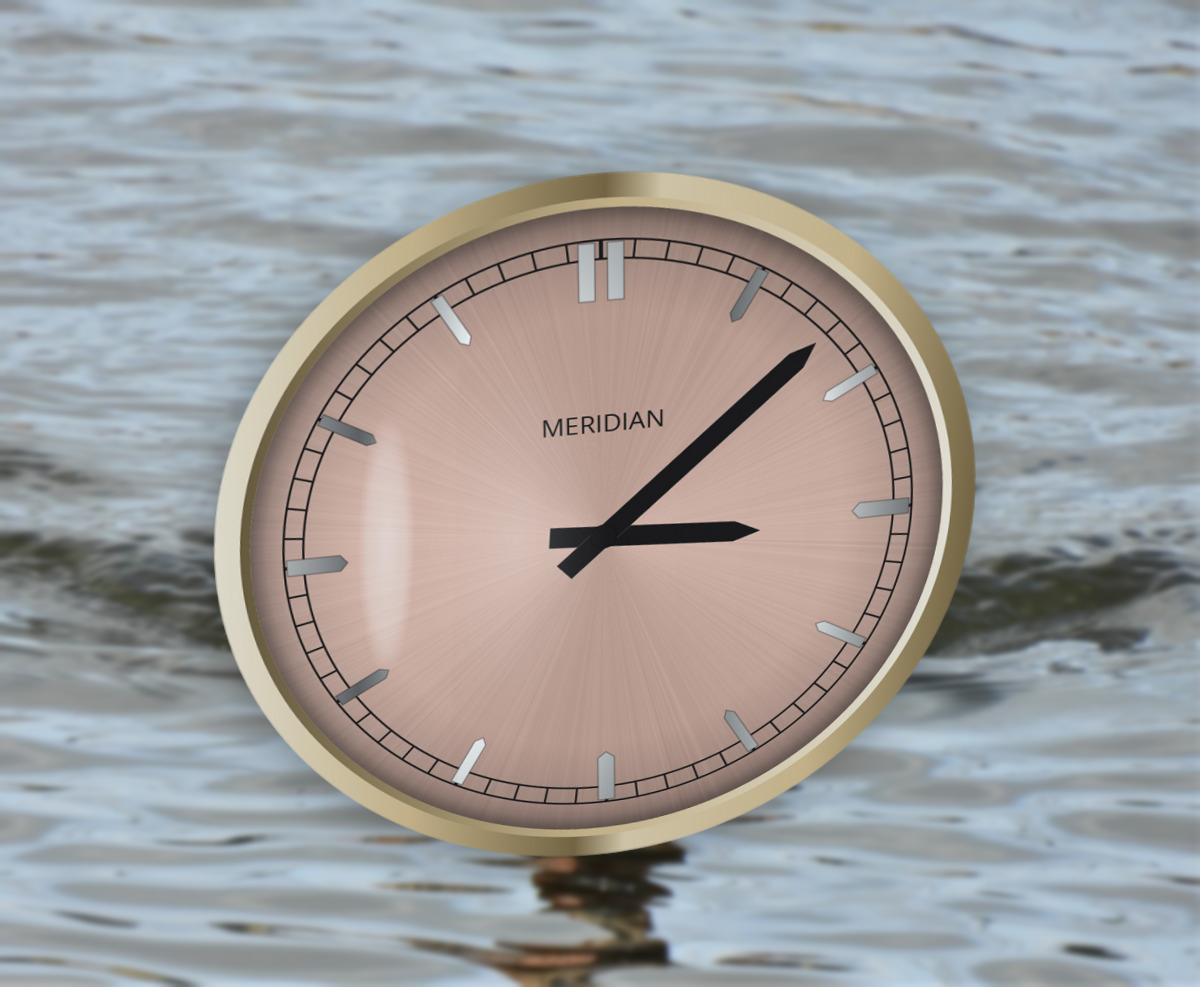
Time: 3h08
